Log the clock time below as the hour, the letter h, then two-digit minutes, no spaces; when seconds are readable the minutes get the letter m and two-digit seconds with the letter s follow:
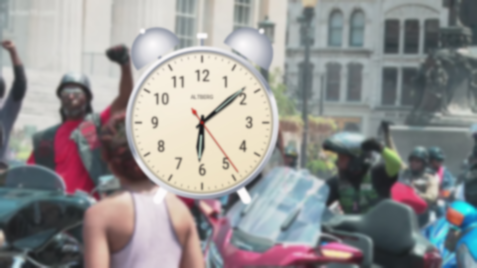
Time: 6h08m24s
